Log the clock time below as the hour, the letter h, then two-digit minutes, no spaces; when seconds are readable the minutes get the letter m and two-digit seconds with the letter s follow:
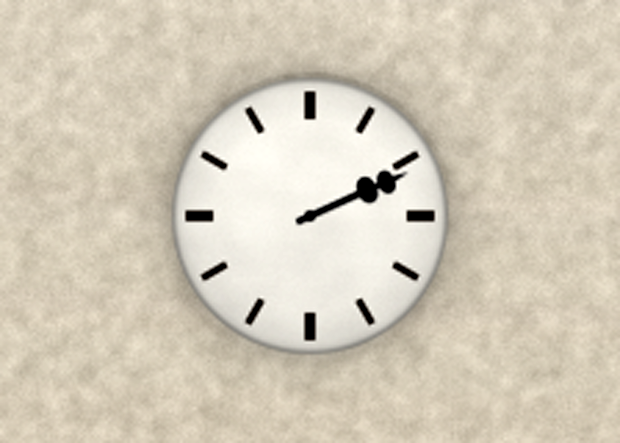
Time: 2h11
